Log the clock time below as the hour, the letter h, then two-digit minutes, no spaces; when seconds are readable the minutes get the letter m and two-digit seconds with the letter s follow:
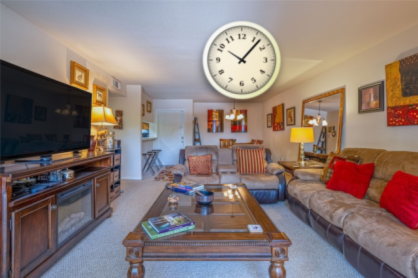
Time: 10h07
